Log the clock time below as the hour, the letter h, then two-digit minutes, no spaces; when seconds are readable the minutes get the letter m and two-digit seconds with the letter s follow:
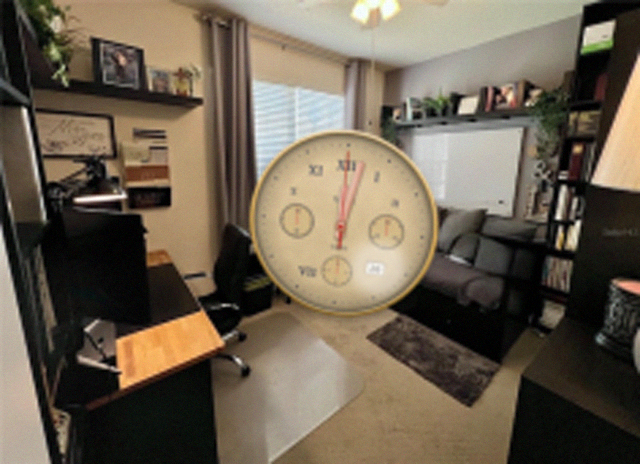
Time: 12h02
